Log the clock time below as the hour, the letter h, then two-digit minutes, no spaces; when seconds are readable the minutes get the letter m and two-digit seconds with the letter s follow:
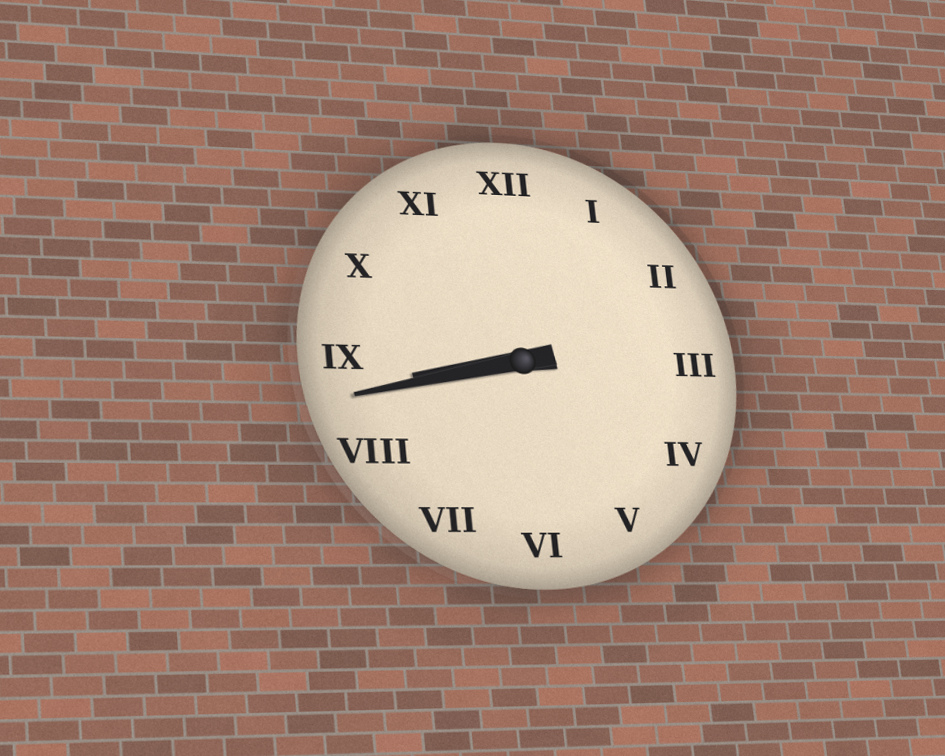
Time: 8h43
